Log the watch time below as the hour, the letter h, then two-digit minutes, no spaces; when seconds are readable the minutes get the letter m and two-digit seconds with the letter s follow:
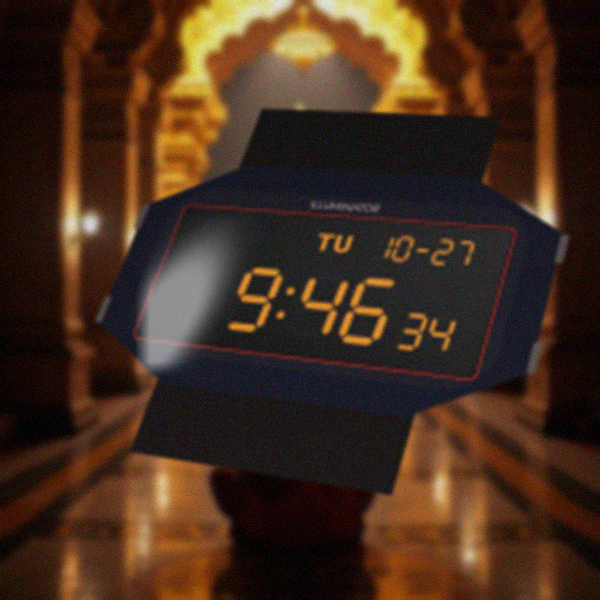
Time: 9h46m34s
